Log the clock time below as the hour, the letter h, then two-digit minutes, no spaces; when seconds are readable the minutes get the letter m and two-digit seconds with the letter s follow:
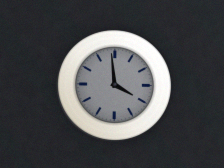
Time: 3h59
